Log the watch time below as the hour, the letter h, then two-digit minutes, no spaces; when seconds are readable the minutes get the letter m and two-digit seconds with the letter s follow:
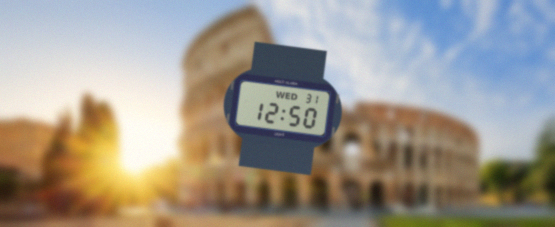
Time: 12h50
